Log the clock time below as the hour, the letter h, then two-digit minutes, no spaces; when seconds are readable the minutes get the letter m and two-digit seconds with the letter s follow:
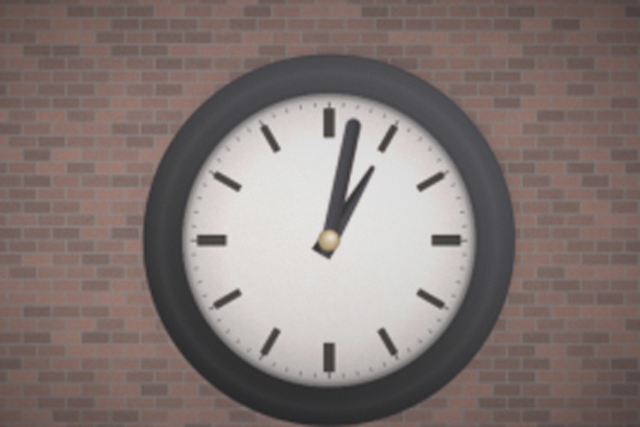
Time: 1h02
